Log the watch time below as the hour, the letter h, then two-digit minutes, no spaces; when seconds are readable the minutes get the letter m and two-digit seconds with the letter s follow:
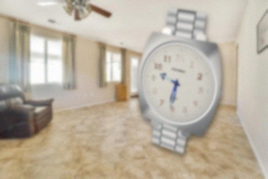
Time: 9h31
